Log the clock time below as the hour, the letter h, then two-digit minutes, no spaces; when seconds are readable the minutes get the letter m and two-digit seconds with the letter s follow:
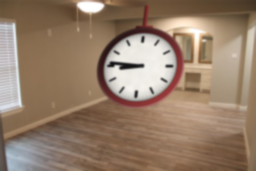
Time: 8h46
